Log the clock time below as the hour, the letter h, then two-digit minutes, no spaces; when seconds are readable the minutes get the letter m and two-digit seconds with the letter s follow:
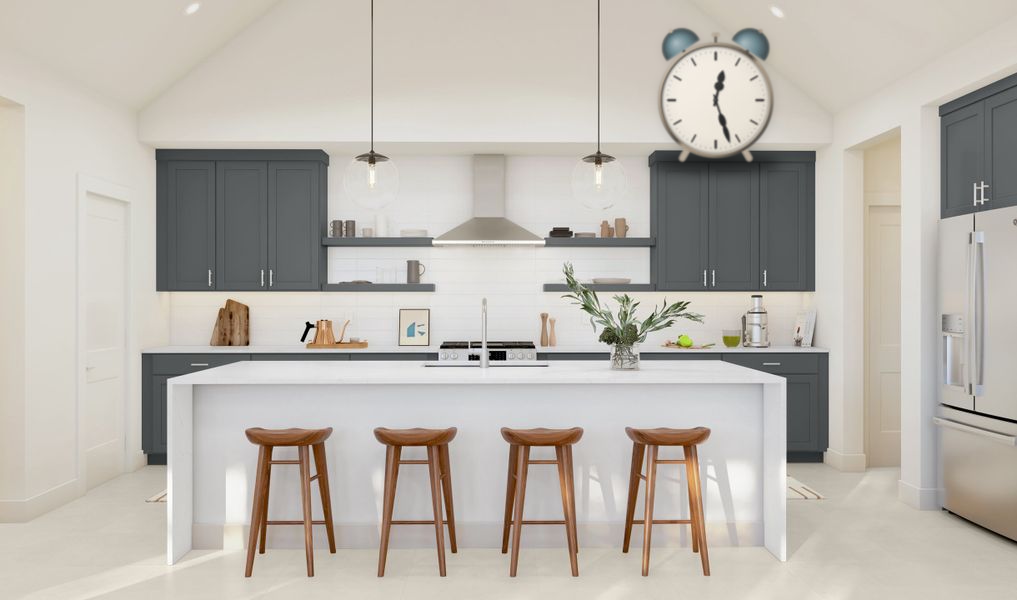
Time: 12h27
